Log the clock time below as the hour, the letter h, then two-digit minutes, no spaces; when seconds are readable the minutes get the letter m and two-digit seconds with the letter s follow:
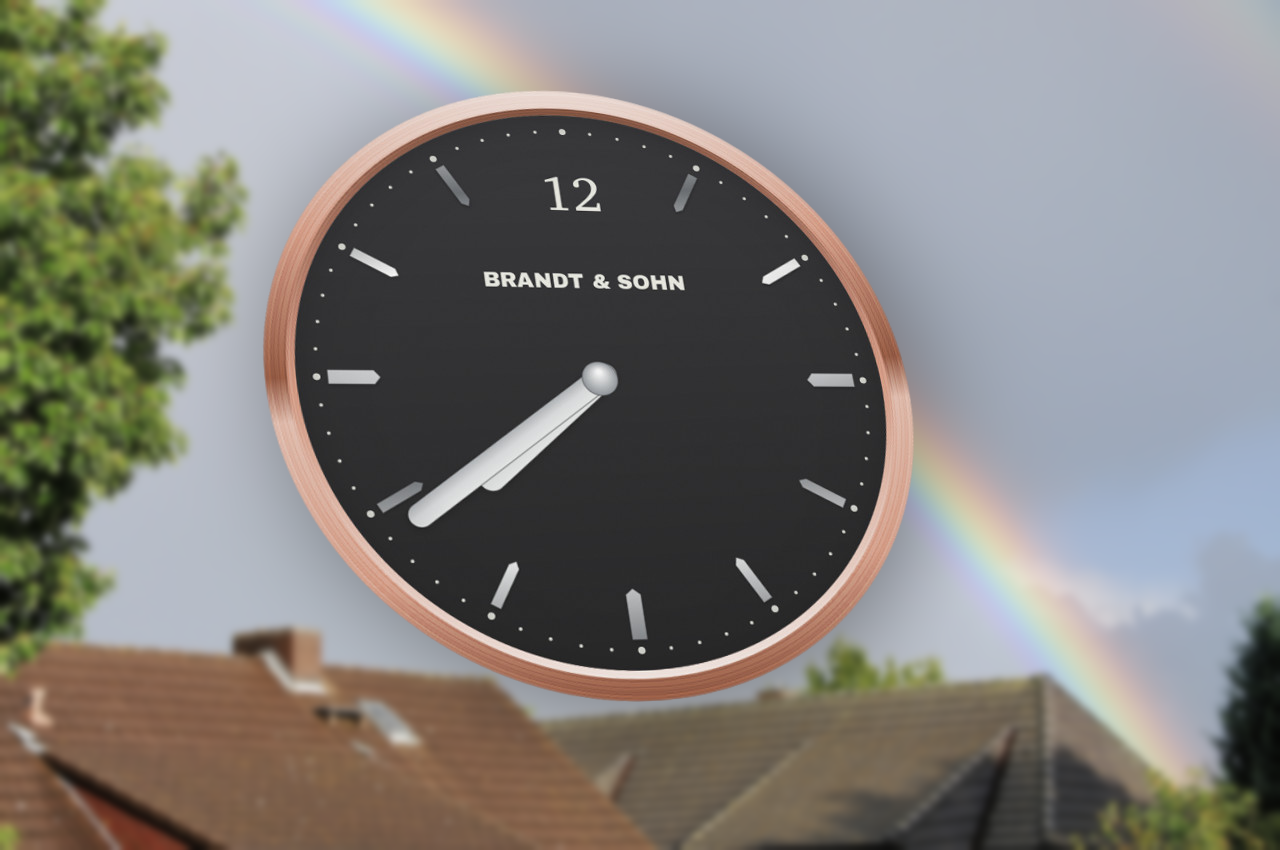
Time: 7h39
